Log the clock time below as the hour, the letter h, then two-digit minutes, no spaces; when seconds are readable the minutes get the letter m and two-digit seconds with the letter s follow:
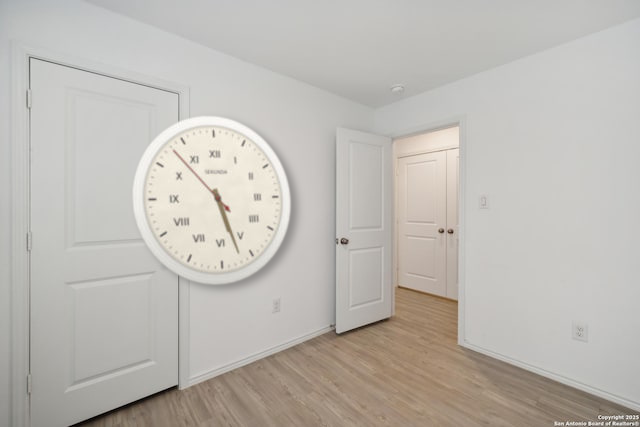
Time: 5h26m53s
